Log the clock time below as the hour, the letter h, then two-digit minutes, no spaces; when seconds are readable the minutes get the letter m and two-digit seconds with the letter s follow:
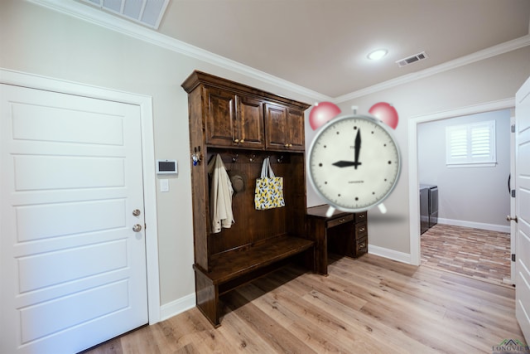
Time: 9h01
